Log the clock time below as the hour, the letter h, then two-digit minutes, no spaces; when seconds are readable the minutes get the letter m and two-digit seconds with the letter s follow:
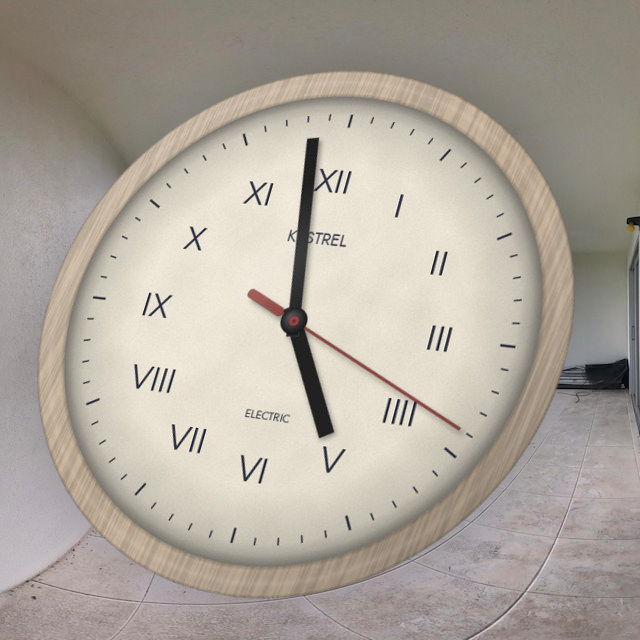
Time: 4h58m19s
